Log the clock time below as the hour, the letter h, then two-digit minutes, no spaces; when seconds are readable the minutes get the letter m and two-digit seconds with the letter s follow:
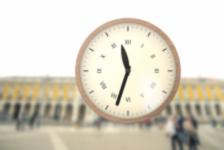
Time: 11h33
